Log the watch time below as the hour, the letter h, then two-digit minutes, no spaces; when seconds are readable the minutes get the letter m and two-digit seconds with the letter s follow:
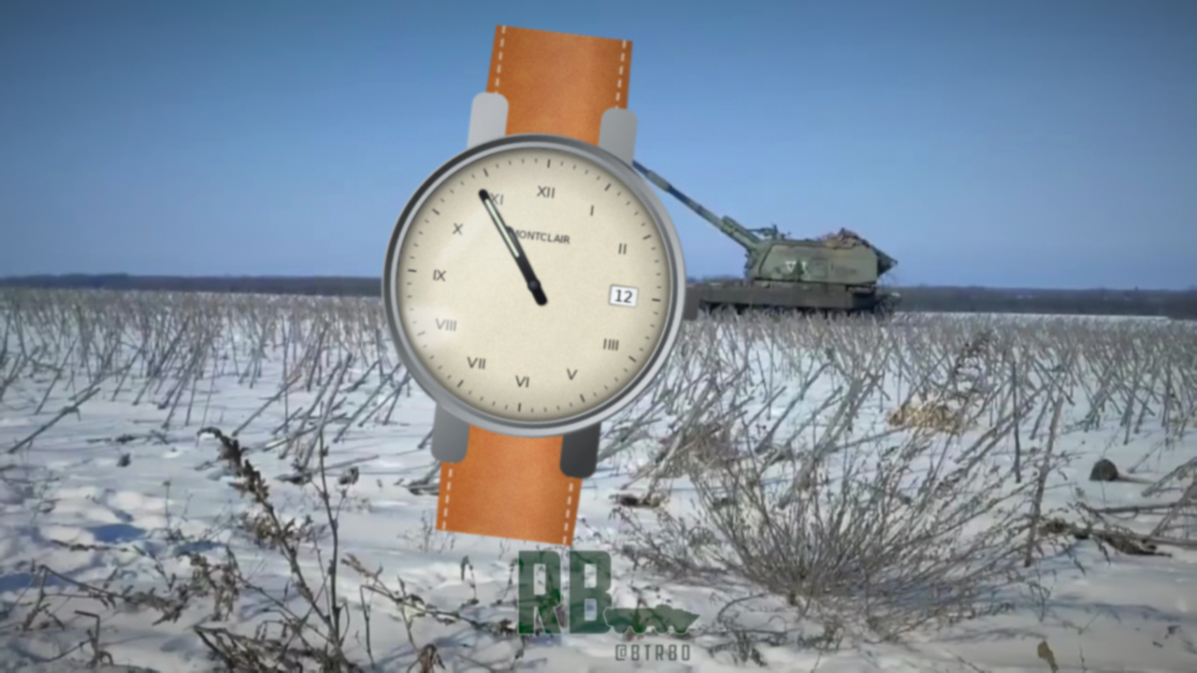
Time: 10h54
